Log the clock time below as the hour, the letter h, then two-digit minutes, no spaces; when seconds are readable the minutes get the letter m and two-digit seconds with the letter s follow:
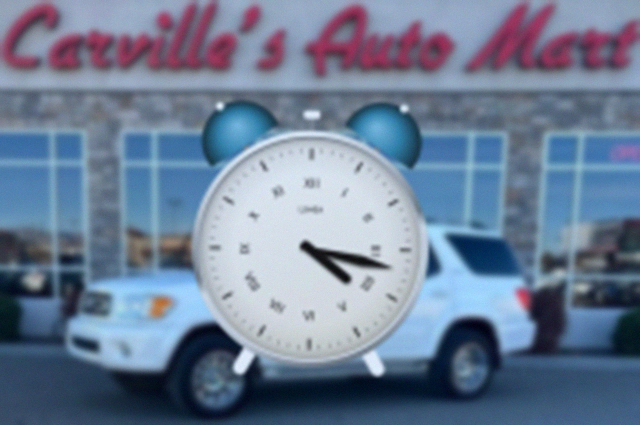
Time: 4h17
